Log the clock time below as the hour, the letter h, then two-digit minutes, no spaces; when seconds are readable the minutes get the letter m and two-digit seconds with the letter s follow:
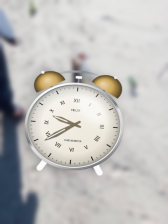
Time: 9h39
